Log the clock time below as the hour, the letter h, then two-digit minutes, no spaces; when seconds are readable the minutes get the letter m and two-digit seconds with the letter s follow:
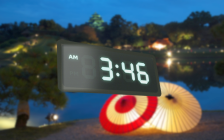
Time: 3h46
